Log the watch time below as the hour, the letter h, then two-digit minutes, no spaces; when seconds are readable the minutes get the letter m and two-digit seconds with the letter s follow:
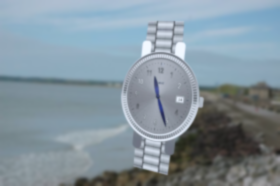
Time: 11h26
